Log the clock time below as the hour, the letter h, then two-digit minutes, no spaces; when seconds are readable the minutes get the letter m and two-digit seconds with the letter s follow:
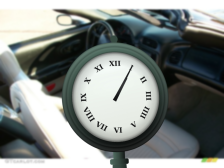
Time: 1h05
